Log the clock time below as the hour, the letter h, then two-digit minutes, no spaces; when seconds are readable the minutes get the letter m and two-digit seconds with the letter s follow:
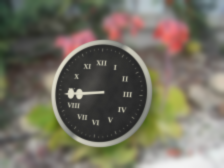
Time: 8h44
